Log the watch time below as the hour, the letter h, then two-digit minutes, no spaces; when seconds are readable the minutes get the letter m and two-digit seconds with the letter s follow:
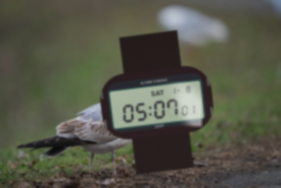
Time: 5h07
